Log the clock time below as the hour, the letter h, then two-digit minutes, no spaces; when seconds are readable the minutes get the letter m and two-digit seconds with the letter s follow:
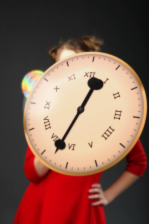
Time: 12h33
